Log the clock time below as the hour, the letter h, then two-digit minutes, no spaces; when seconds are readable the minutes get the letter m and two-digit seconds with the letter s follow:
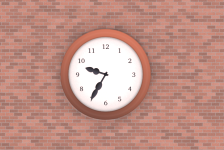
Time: 9h35
